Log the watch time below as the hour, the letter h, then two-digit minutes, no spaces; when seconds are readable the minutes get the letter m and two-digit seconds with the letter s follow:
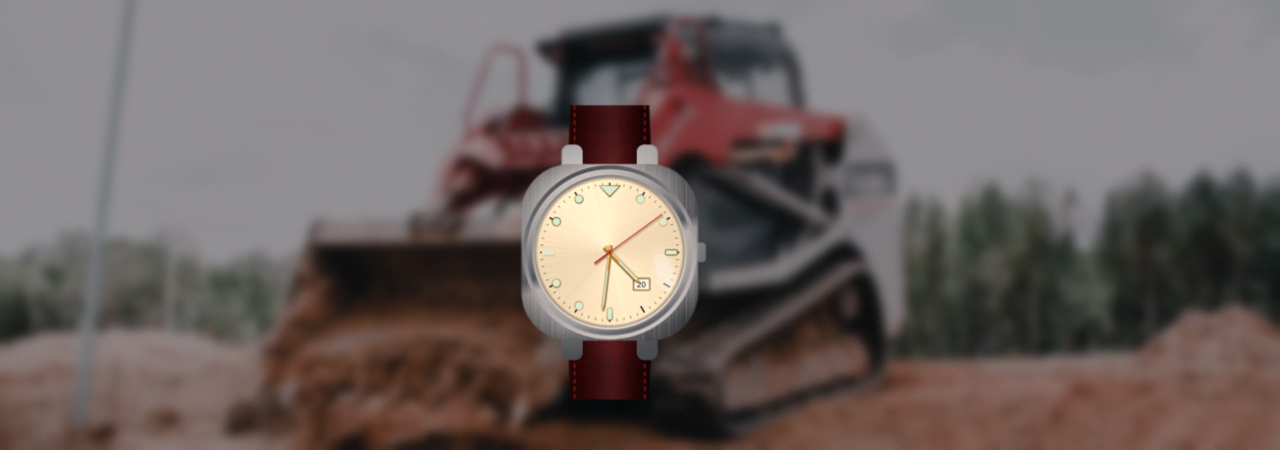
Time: 4h31m09s
